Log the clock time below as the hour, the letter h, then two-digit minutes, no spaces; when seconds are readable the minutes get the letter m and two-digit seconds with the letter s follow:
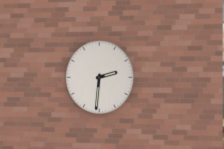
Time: 2h31
